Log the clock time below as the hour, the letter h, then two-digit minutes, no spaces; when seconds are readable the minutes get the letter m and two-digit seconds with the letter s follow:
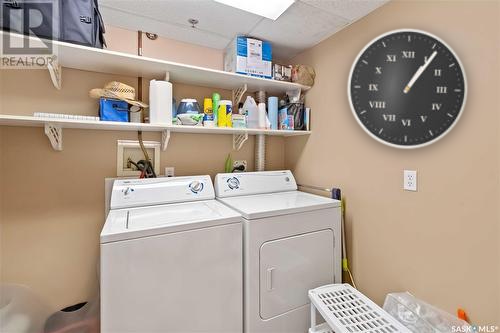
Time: 1h06
